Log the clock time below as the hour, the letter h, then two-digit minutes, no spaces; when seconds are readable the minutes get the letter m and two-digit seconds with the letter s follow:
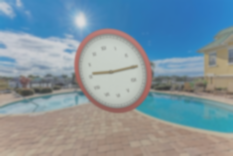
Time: 9h15
